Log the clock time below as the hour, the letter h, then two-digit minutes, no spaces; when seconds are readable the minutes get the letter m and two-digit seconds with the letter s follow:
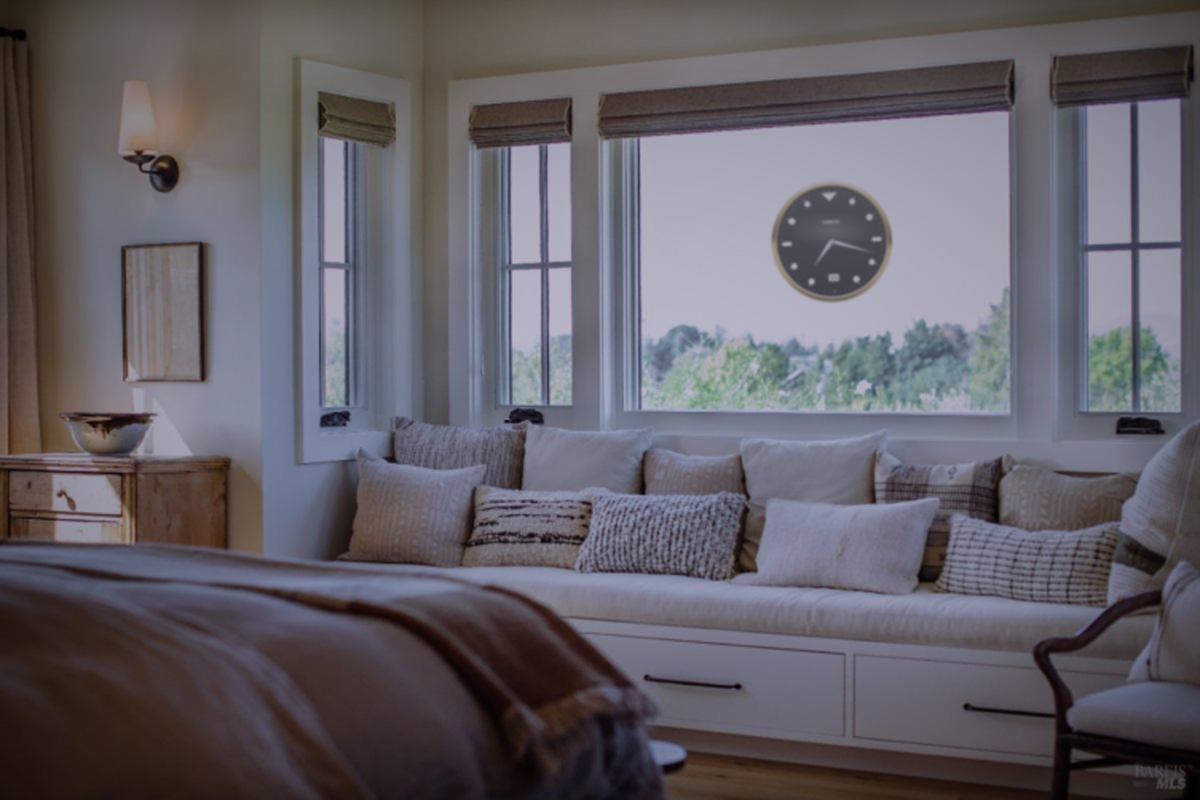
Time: 7h18
